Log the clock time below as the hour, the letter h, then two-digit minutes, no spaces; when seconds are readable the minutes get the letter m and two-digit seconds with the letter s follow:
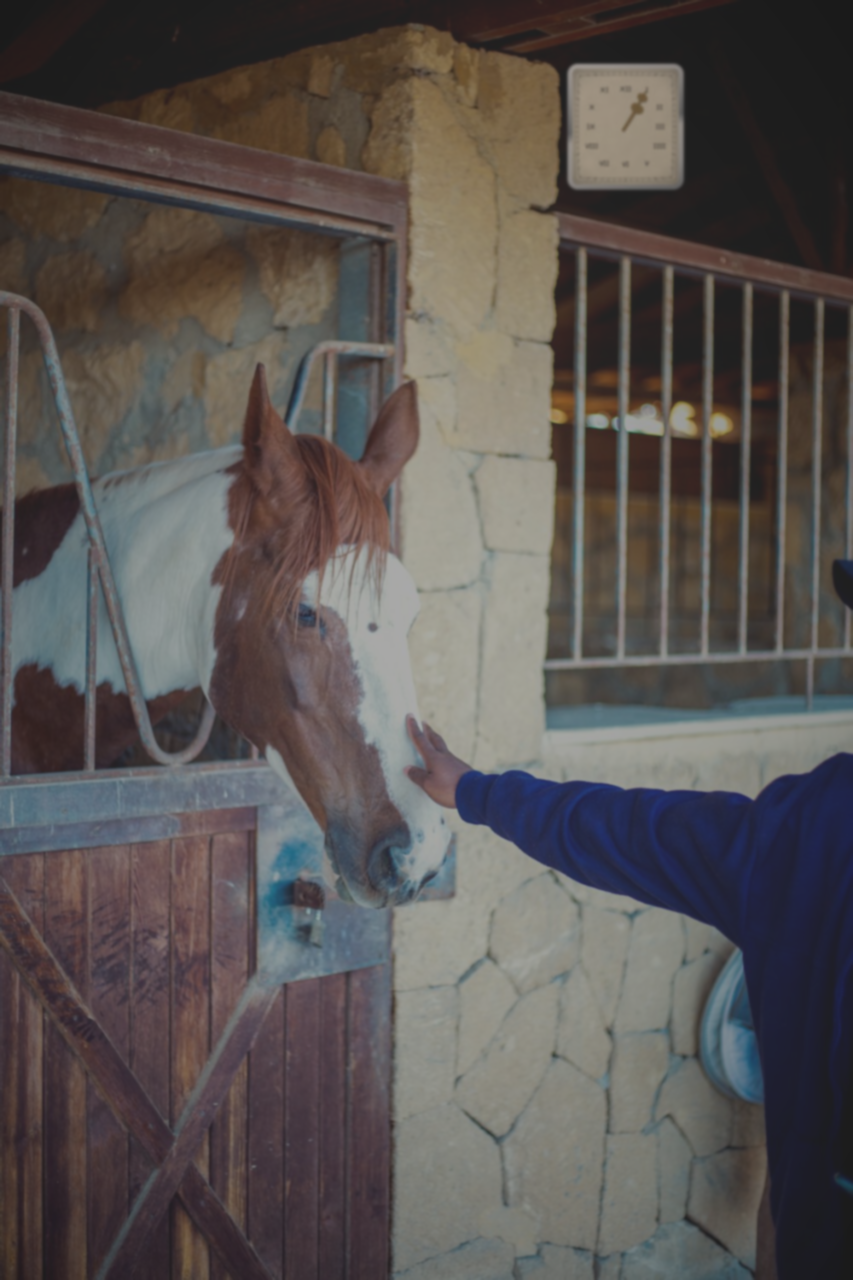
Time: 1h05
